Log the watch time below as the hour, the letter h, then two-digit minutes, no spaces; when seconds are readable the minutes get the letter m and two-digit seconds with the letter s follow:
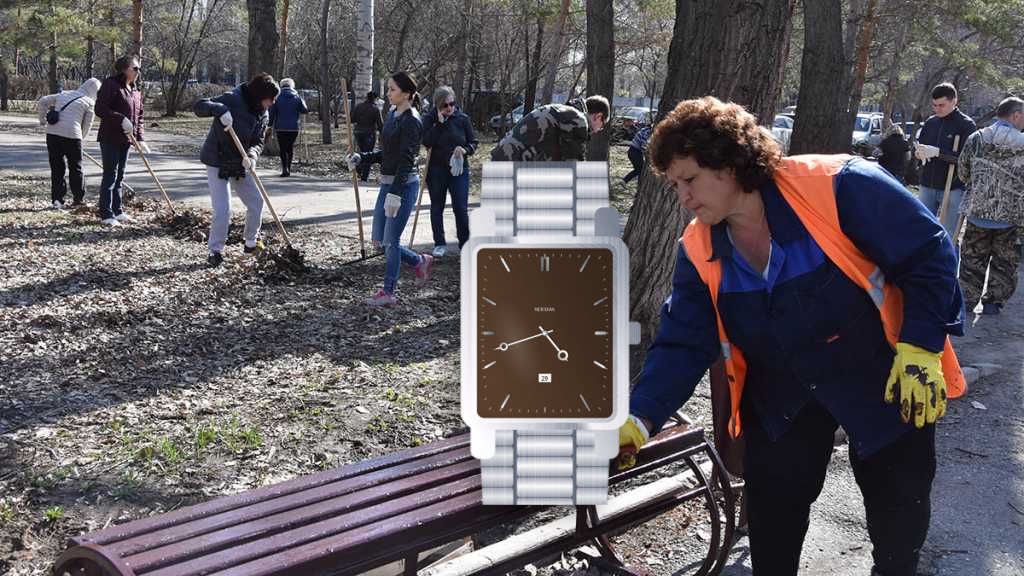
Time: 4h42
